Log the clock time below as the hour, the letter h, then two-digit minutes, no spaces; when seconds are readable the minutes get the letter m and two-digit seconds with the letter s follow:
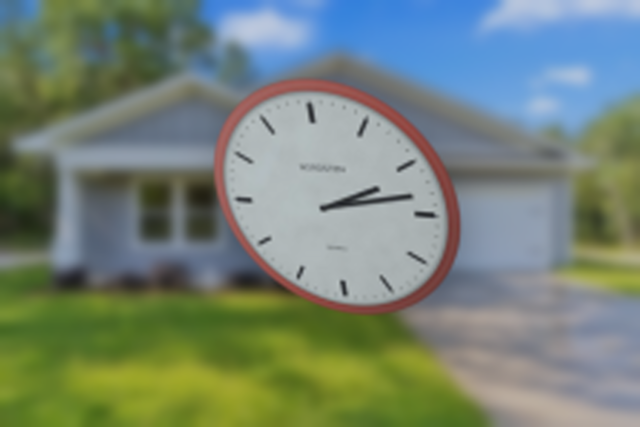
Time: 2h13
